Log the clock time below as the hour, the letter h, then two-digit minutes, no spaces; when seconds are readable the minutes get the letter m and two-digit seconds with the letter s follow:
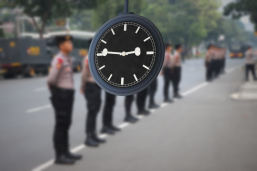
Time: 2h46
